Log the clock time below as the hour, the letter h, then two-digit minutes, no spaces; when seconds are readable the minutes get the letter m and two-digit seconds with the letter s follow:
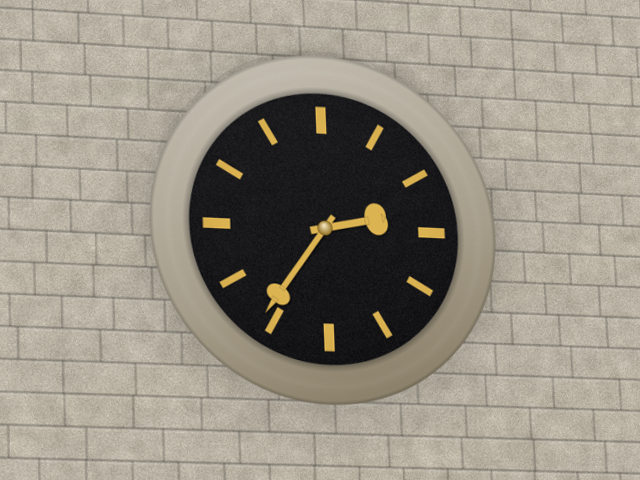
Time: 2h36
